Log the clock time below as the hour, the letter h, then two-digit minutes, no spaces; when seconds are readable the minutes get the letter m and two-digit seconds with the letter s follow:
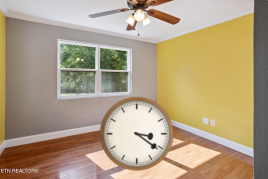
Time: 3h21
